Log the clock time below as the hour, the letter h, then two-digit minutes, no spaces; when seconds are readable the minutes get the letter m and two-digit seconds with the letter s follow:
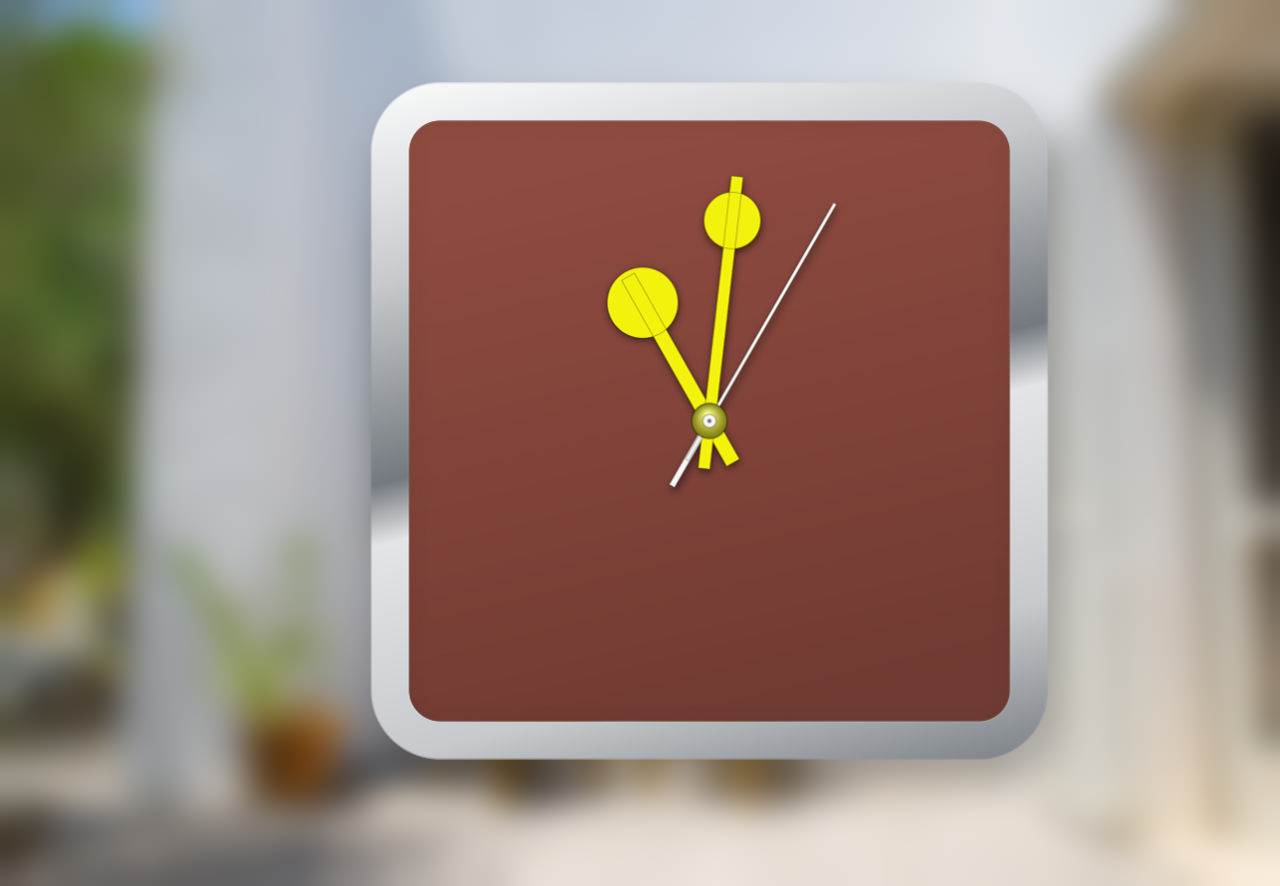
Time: 11h01m05s
